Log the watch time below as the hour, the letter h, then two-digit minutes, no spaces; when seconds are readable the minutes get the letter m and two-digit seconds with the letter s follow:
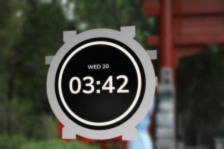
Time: 3h42
